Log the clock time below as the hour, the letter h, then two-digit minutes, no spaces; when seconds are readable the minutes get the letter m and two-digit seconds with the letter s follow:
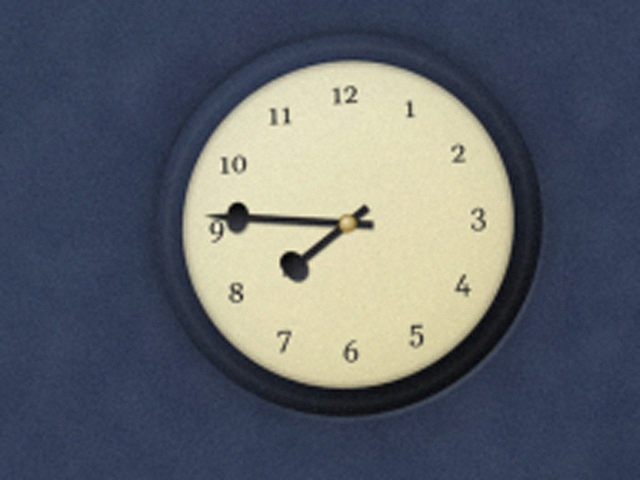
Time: 7h46
